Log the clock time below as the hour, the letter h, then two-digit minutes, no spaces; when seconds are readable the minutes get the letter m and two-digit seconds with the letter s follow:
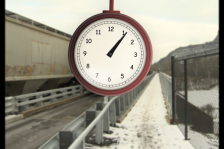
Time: 1h06
